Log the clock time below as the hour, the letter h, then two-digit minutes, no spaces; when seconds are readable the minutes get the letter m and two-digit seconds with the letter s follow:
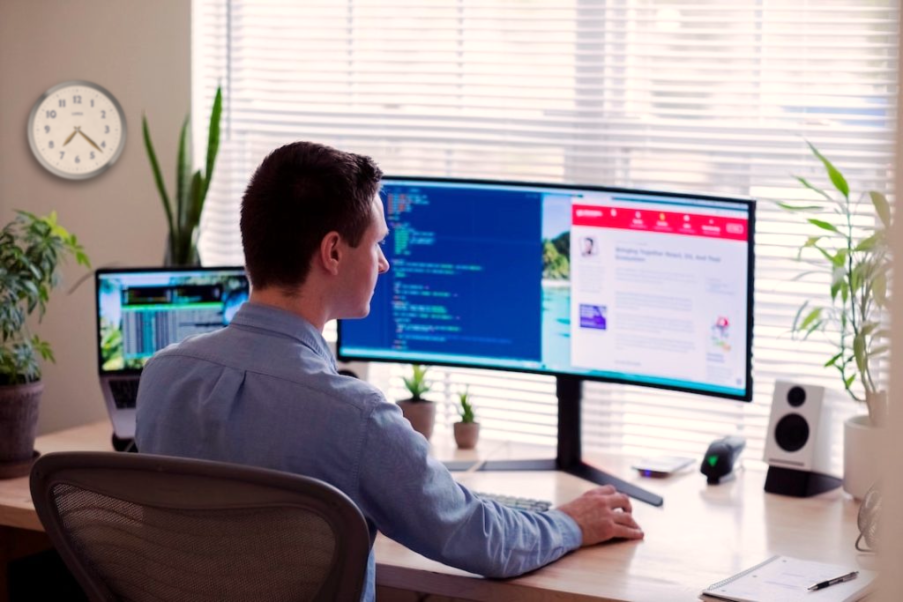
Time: 7h22
